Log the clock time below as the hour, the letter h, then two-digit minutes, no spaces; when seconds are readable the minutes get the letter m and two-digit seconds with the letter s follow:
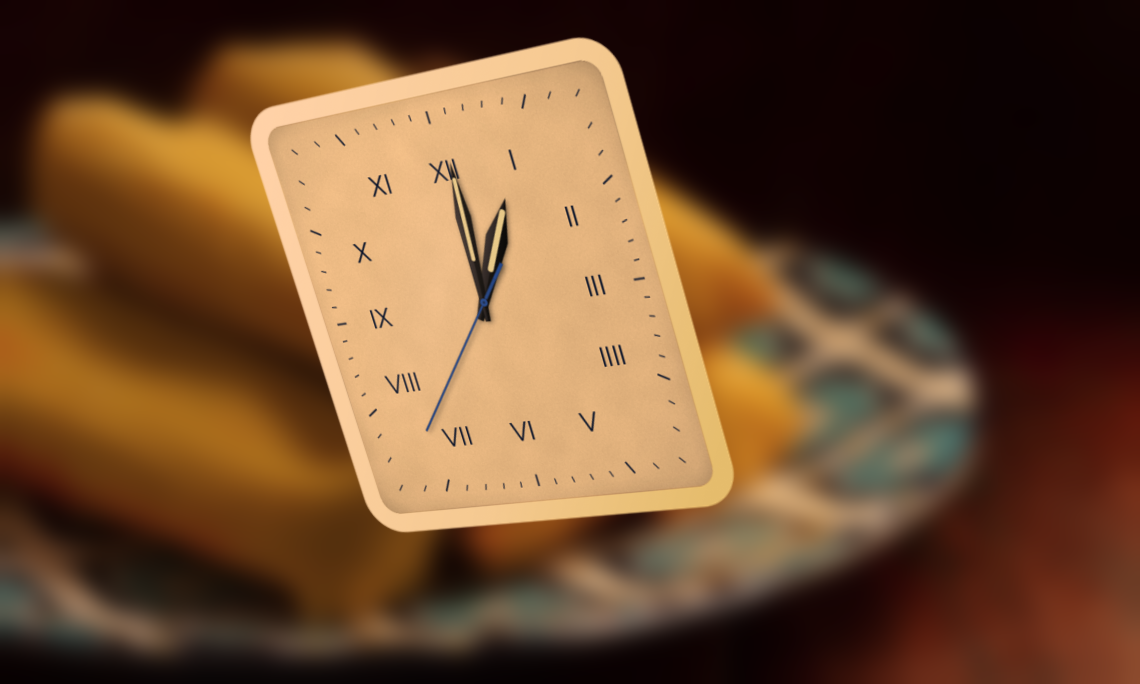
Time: 1h00m37s
